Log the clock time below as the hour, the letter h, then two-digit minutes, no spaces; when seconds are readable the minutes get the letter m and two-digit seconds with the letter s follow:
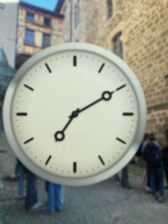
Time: 7h10
